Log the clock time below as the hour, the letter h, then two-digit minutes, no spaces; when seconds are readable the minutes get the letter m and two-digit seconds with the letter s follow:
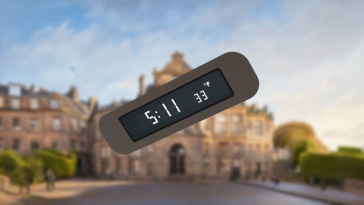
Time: 5h11
